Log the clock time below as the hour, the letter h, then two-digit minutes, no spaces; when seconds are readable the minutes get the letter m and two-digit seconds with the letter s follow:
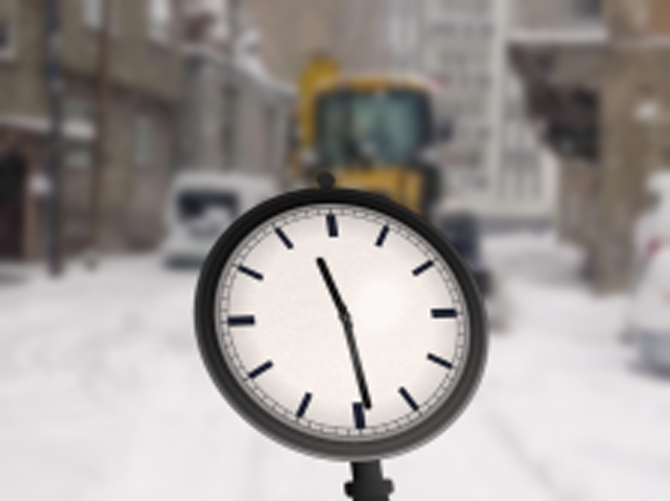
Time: 11h29
